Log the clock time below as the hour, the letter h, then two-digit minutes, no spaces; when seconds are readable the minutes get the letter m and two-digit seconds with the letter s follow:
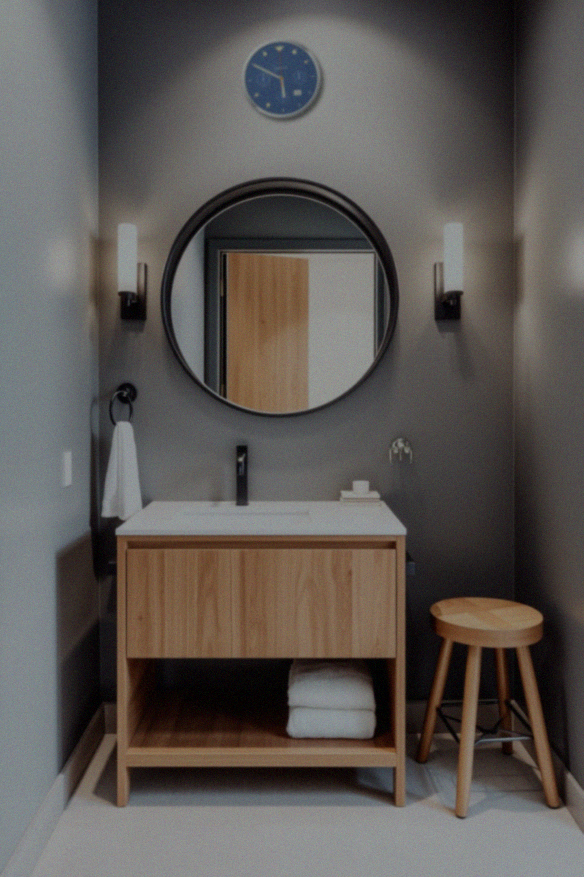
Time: 5h50
